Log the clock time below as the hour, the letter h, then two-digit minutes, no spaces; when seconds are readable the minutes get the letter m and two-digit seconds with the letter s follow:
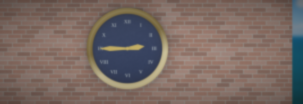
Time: 2h45
